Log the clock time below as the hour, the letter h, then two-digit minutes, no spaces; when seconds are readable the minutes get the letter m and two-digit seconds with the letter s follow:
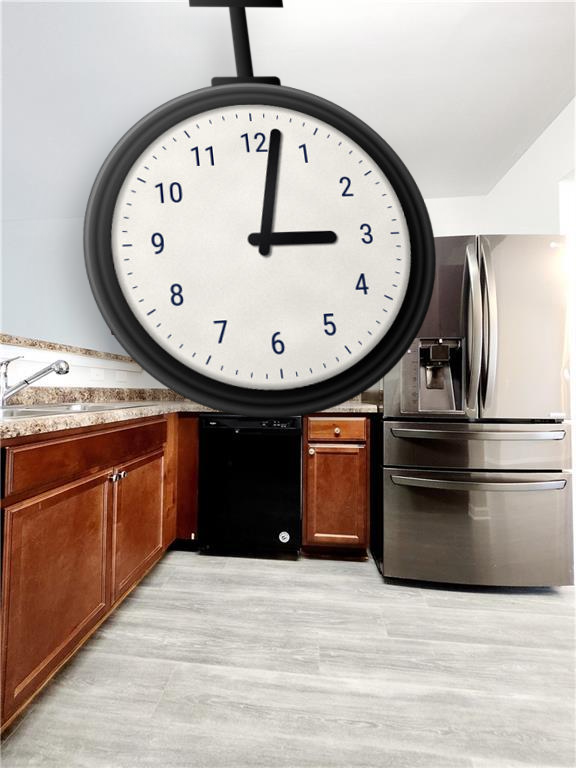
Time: 3h02
